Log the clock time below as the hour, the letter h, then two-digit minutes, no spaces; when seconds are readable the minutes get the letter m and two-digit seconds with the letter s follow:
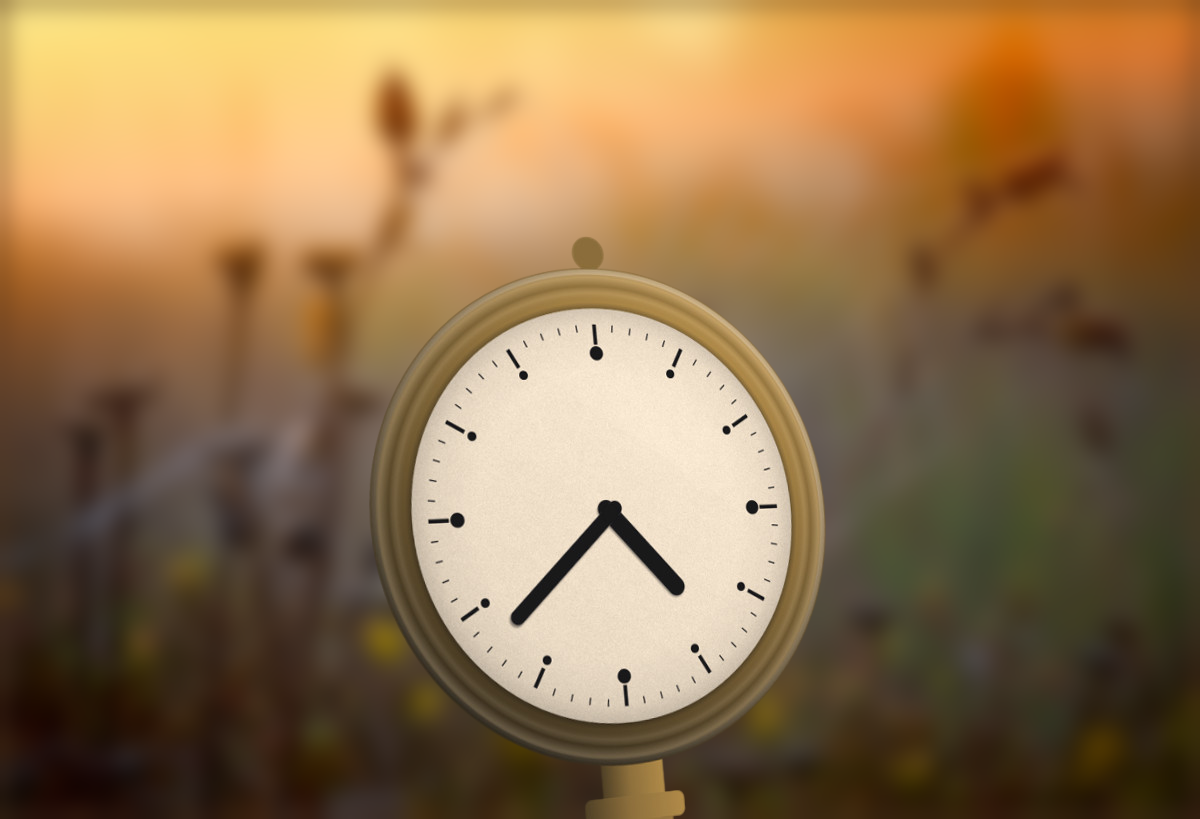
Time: 4h38
